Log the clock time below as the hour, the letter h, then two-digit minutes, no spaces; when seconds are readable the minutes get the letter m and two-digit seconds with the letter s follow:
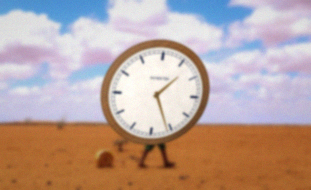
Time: 1h26
